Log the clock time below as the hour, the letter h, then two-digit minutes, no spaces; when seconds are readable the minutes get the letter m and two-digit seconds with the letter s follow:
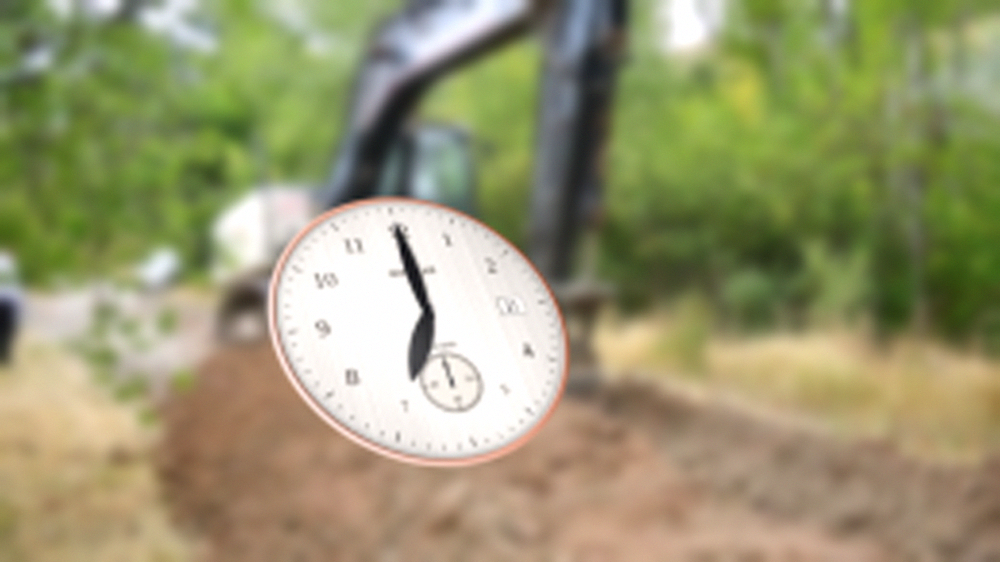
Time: 7h00
